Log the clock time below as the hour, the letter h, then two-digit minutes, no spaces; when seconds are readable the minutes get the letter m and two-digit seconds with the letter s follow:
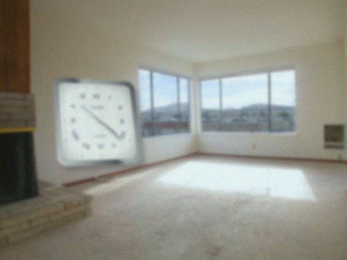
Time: 10h22
